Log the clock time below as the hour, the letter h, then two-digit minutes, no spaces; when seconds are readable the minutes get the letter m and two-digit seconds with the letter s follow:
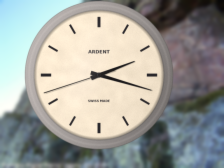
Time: 2h17m42s
